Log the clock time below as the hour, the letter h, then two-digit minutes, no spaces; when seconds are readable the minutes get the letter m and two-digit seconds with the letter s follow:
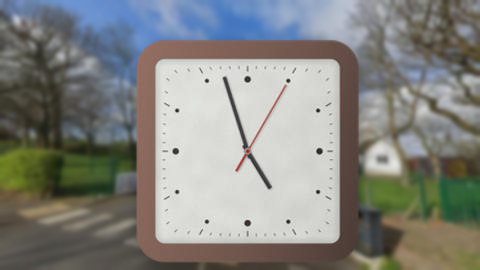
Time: 4h57m05s
